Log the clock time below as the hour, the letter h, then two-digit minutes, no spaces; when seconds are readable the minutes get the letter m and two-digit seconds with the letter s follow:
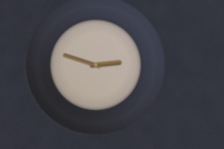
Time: 2h48
